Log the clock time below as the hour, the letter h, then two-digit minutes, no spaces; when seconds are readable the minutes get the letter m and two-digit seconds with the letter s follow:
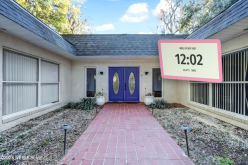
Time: 12h02
